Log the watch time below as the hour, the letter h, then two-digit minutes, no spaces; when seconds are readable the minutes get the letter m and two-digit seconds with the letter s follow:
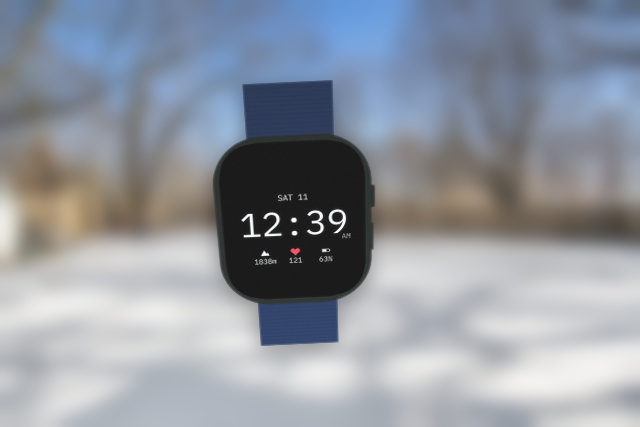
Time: 12h39
